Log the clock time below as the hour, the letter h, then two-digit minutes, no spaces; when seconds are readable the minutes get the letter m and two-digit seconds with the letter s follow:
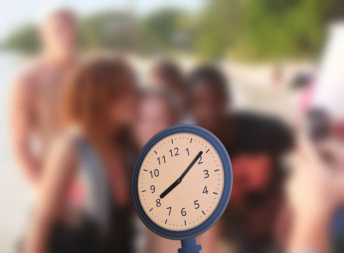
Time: 8h09
